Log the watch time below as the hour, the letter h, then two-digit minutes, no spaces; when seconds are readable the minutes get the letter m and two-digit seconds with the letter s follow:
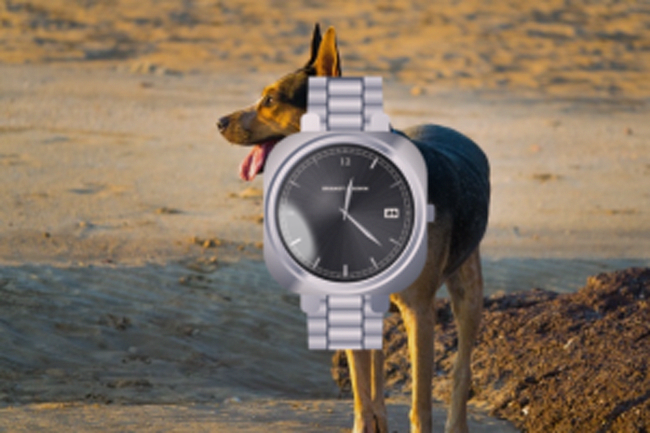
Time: 12h22
